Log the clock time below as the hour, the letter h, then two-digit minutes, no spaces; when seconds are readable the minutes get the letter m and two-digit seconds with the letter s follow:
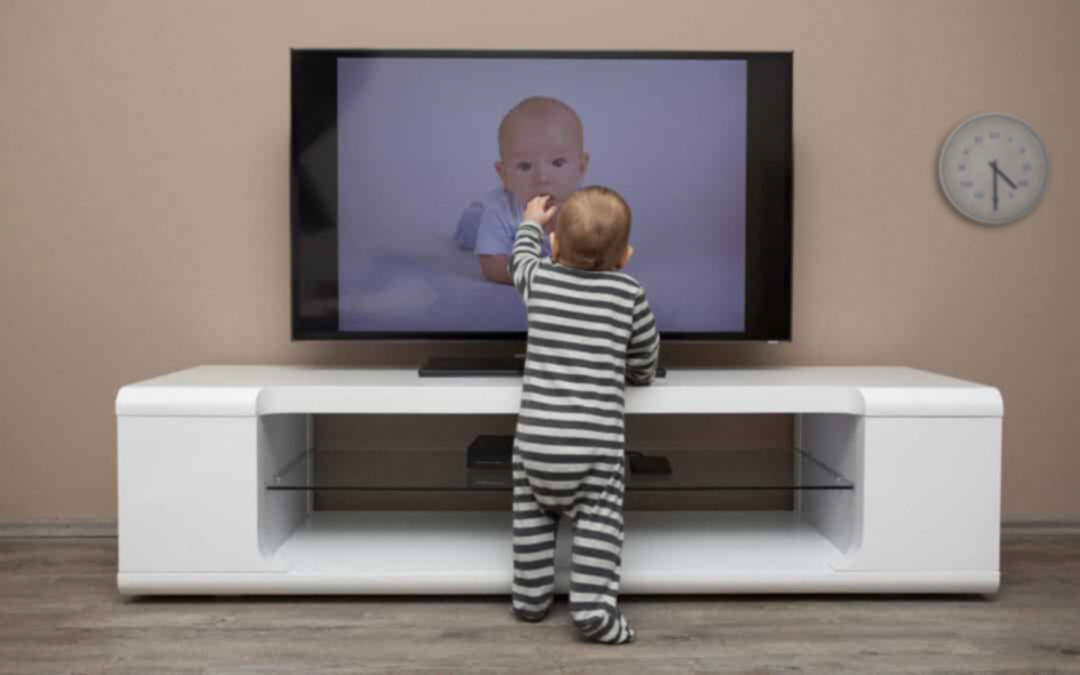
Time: 4h30
